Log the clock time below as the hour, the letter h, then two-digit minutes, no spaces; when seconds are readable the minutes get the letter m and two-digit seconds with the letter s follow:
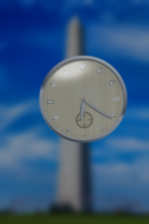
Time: 6h21
